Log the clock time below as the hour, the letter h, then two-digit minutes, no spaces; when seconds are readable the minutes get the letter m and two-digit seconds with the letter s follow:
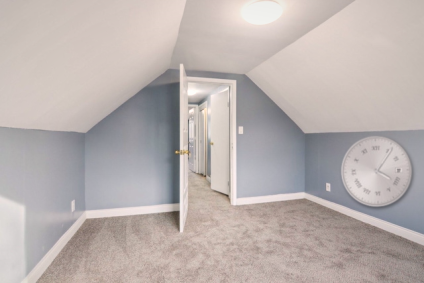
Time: 4h06
